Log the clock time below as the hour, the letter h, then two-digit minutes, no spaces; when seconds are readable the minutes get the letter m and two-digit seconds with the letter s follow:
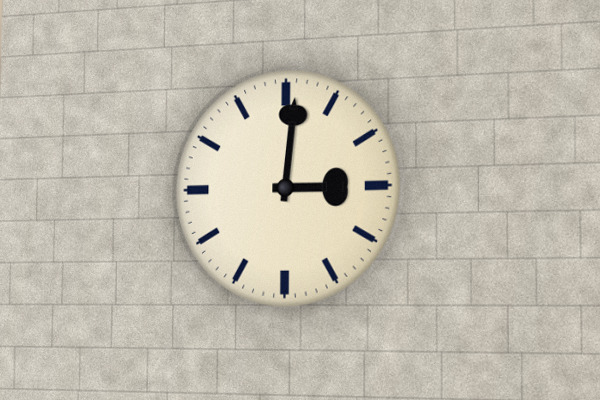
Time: 3h01
